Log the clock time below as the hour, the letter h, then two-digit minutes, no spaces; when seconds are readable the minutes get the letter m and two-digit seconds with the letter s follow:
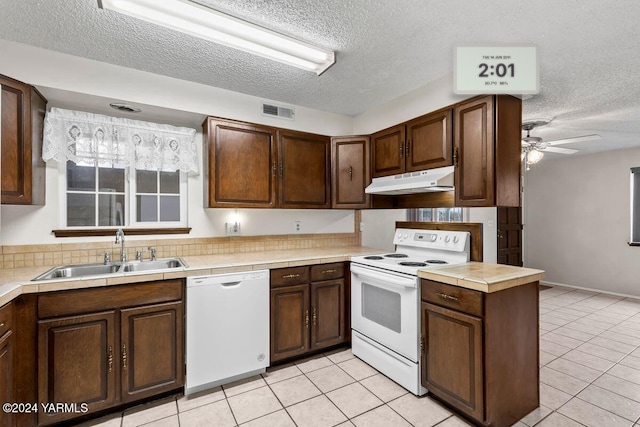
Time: 2h01
